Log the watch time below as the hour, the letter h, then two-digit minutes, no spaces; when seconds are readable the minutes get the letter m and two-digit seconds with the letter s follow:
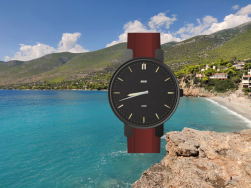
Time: 8h42
